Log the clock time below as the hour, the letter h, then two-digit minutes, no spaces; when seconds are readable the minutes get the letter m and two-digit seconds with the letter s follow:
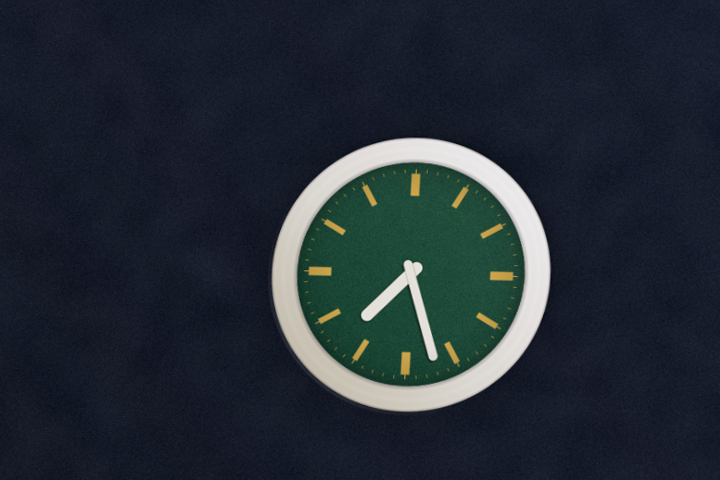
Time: 7h27
